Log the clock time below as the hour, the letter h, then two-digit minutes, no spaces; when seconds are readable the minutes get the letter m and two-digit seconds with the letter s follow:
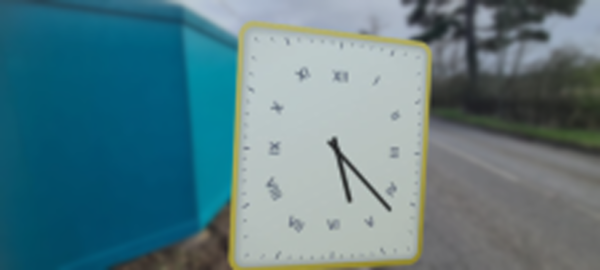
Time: 5h22
